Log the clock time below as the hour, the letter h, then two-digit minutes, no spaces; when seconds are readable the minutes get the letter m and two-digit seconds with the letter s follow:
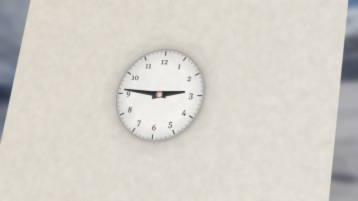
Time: 2h46
